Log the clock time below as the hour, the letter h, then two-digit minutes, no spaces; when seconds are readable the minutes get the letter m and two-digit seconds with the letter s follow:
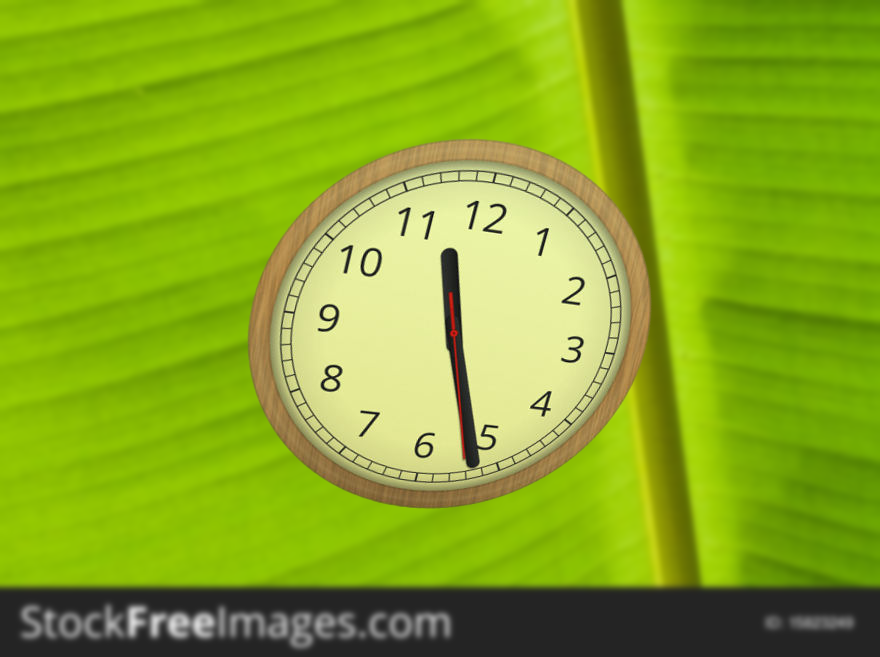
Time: 11h26m27s
